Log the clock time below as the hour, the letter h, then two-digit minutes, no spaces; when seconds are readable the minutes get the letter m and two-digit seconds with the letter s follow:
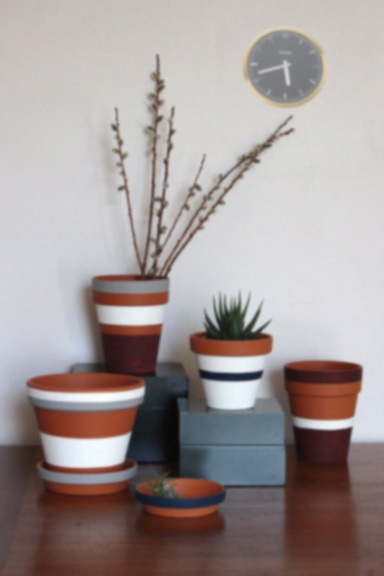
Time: 5h42
